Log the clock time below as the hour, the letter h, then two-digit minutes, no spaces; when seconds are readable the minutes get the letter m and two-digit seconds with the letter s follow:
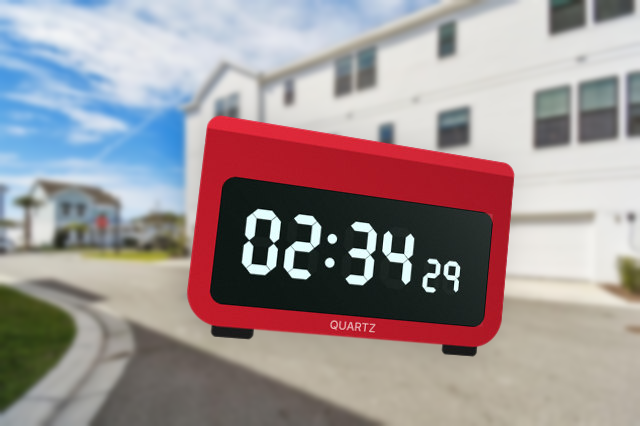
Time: 2h34m29s
